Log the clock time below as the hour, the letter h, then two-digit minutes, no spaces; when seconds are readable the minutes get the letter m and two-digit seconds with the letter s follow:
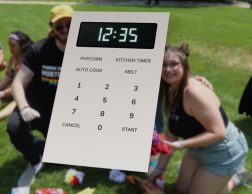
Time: 12h35
